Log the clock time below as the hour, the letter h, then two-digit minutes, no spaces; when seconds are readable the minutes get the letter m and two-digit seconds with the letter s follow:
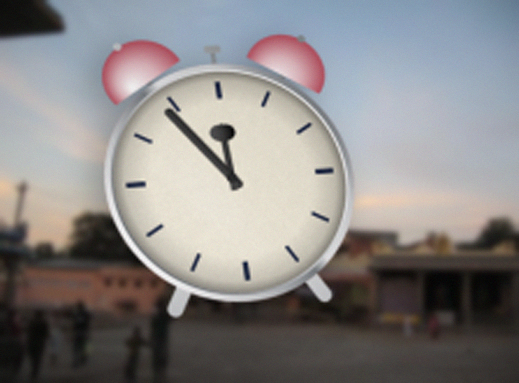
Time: 11h54
